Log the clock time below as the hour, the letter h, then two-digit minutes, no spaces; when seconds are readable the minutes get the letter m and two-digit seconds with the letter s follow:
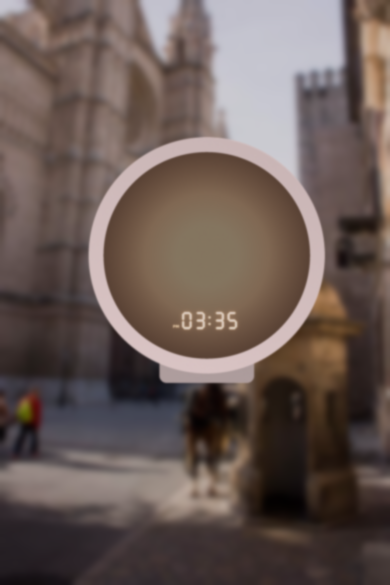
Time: 3h35
